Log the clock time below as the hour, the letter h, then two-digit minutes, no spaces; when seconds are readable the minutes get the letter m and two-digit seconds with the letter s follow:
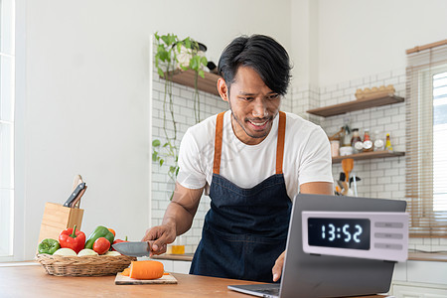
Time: 13h52
